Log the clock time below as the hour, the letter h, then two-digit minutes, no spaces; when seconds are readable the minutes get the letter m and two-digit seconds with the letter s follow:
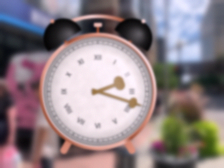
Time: 2h18
